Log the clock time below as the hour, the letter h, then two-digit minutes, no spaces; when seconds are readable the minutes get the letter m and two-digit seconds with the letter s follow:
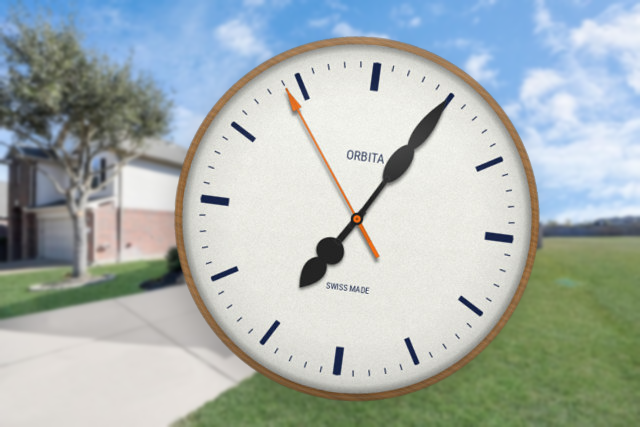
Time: 7h04m54s
